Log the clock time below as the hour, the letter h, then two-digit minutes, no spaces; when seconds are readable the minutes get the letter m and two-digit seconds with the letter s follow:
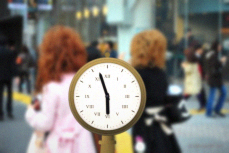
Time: 5h57
